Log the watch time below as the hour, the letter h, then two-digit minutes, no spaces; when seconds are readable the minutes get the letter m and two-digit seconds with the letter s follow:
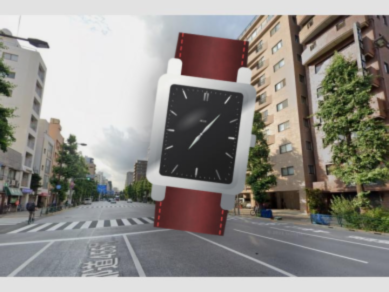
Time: 7h06
